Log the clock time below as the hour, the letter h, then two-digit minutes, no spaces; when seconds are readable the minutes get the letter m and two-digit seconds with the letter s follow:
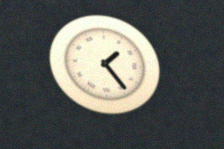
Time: 2h29
